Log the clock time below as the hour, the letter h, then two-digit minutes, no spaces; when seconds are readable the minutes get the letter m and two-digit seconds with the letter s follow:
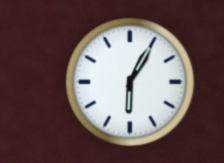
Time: 6h05
